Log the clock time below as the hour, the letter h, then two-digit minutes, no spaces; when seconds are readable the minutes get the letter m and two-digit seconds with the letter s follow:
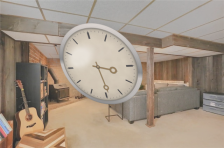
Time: 3h29
